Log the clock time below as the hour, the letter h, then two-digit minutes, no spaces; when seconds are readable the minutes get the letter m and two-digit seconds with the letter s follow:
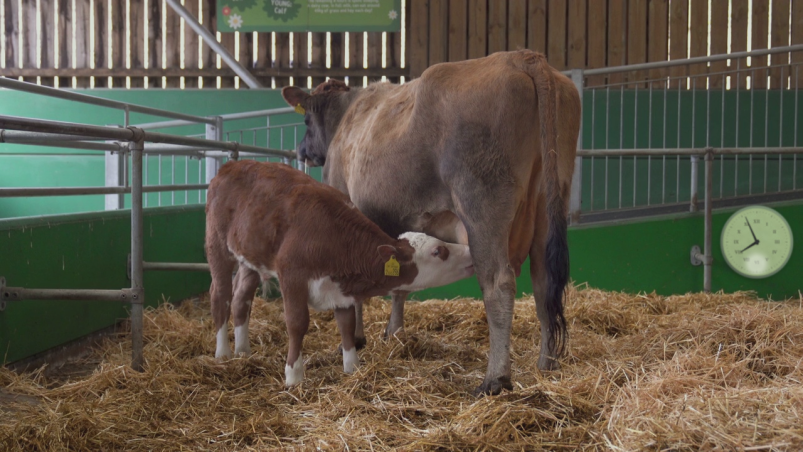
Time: 7h56
